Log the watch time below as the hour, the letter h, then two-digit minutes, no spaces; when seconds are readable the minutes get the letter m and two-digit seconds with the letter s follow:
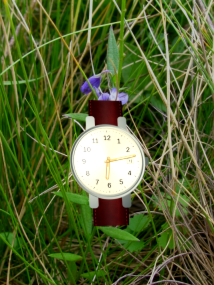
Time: 6h13
